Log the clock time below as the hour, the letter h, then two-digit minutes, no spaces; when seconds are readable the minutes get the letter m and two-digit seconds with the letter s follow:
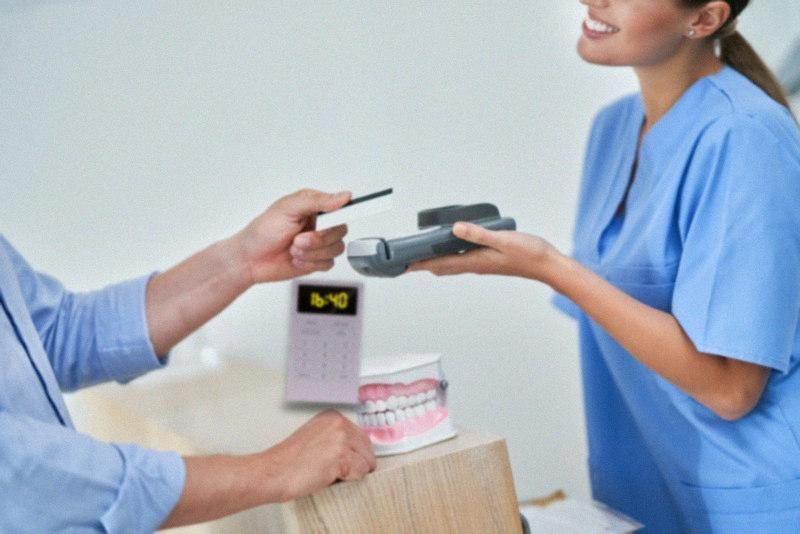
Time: 16h40
